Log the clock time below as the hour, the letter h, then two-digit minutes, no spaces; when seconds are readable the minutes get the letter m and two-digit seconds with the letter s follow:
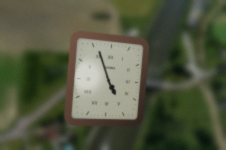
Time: 4h56
